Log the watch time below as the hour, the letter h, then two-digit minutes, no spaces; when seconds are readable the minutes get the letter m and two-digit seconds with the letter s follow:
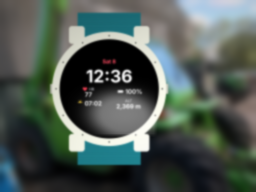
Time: 12h36
